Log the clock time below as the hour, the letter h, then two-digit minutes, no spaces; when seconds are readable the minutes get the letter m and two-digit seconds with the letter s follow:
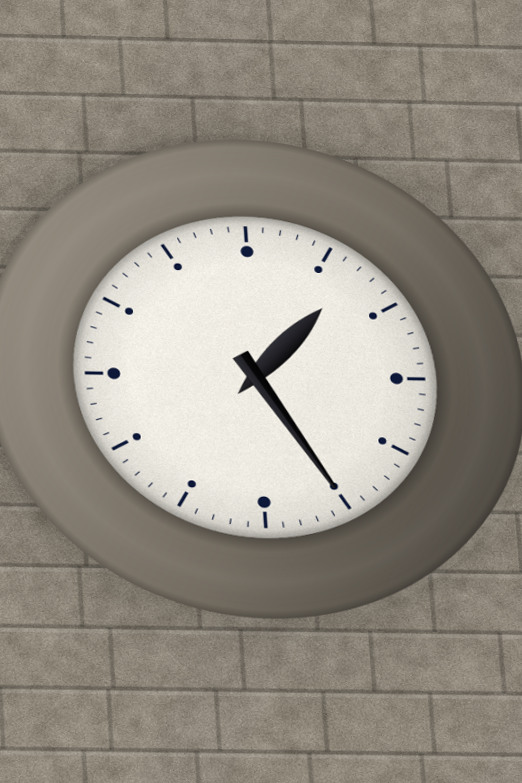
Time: 1h25
